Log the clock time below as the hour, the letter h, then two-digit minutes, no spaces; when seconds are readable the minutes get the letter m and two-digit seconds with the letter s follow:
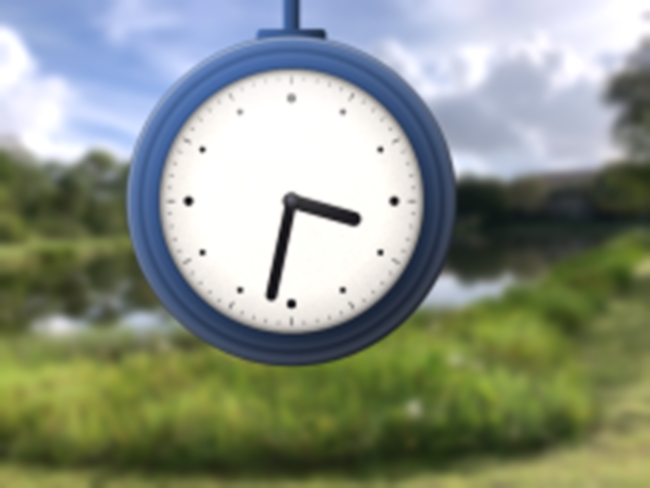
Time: 3h32
